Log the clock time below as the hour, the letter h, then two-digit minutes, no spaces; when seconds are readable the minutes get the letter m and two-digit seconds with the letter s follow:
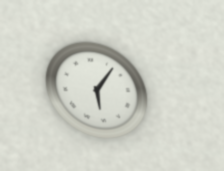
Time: 6h07
